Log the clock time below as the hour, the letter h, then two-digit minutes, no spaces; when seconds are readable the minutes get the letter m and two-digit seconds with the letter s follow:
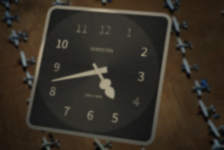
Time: 4h42
